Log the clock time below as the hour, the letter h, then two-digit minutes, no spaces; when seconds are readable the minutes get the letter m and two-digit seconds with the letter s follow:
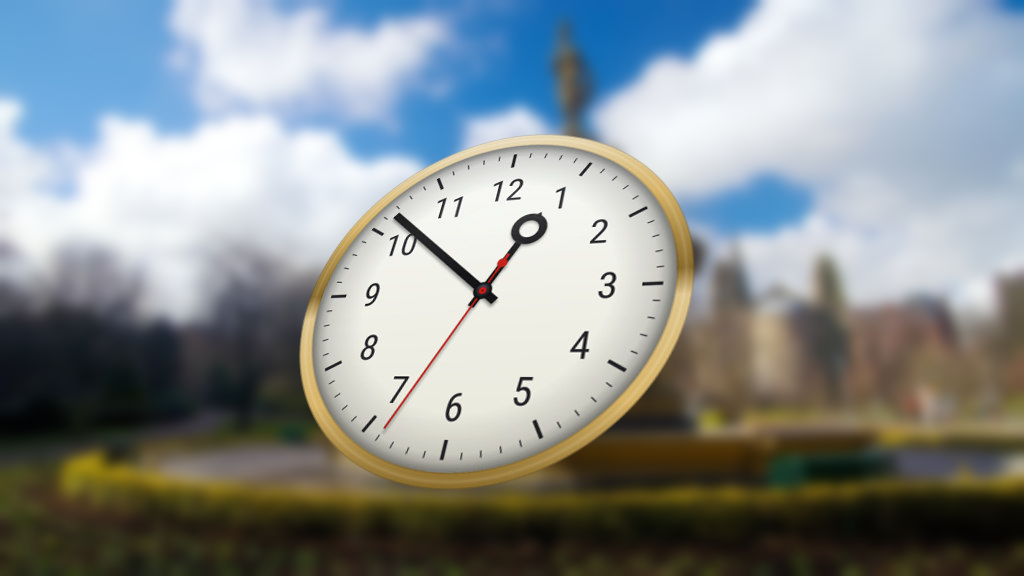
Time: 12h51m34s
